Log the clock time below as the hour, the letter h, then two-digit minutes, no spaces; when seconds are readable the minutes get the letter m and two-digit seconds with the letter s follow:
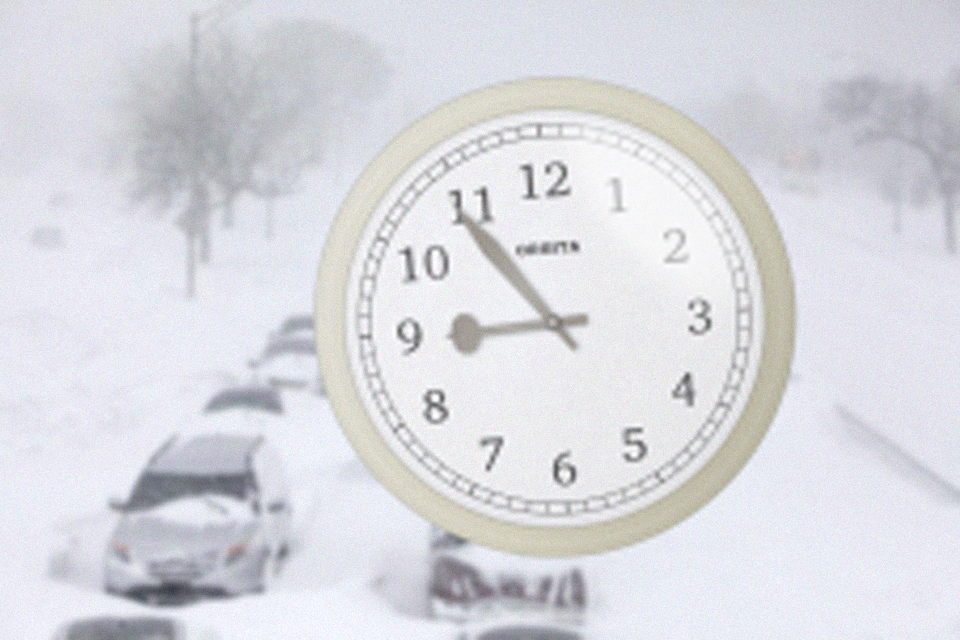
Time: 8h54
